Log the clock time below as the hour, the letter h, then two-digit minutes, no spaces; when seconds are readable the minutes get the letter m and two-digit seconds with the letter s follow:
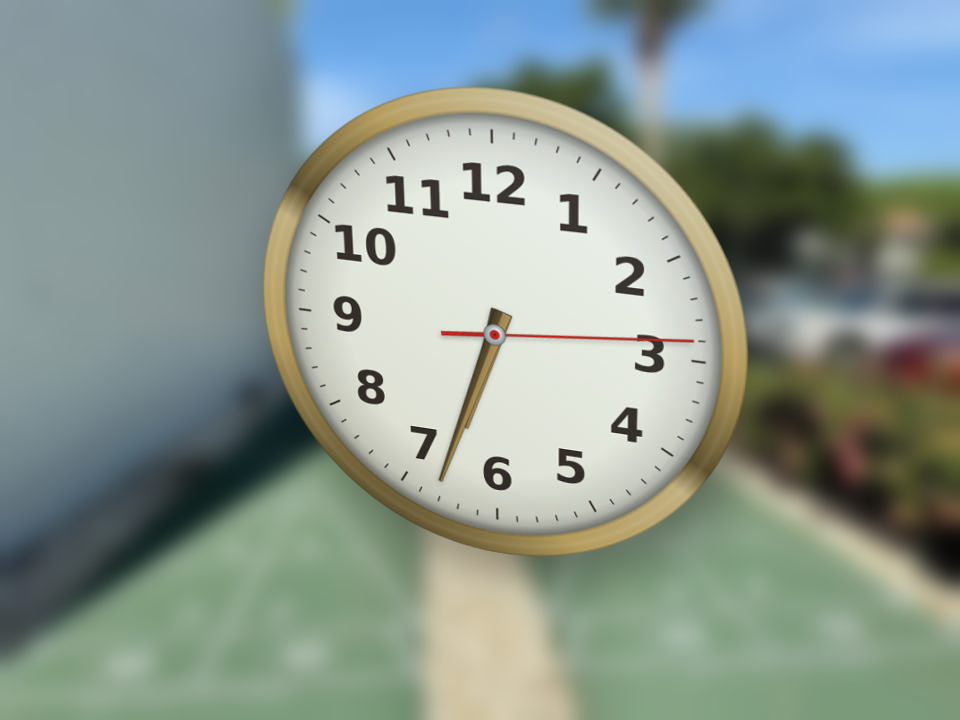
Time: 6h33m14s
